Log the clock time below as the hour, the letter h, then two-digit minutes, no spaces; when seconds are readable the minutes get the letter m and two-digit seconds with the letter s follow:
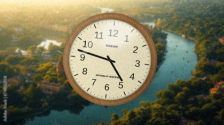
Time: 4h47
